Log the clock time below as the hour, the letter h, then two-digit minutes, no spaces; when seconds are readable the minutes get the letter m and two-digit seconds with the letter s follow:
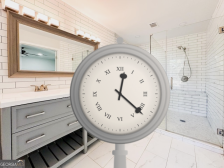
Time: 12h22
